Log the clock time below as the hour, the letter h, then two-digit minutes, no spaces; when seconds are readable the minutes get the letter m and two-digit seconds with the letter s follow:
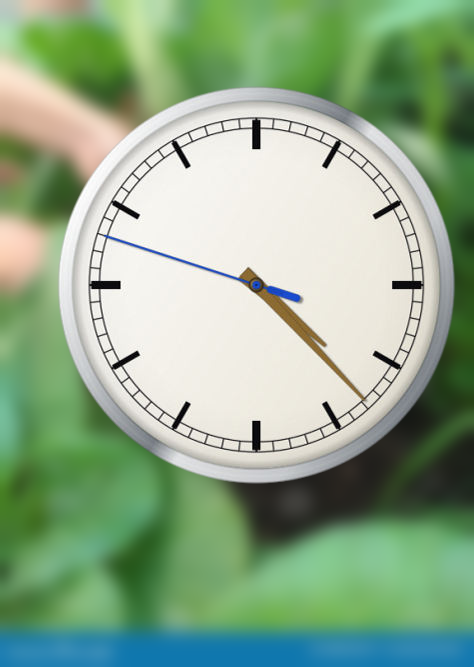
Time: 4h22m48s
